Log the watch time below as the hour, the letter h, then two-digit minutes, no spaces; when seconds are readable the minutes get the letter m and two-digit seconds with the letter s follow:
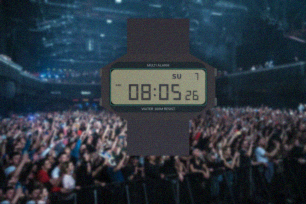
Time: 8h05m26s
